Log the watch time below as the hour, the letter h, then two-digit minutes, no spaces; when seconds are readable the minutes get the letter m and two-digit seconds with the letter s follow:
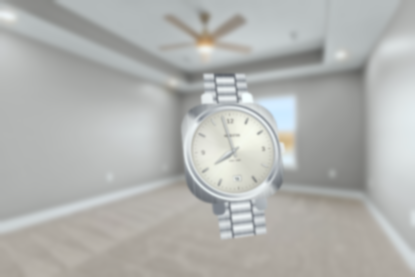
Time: 7h58
